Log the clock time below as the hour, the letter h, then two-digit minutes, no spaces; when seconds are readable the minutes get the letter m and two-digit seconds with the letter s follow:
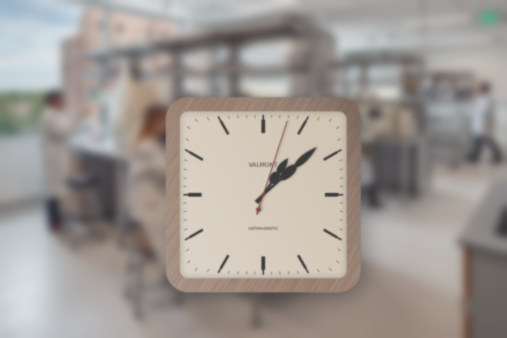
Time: 1h08m03s
